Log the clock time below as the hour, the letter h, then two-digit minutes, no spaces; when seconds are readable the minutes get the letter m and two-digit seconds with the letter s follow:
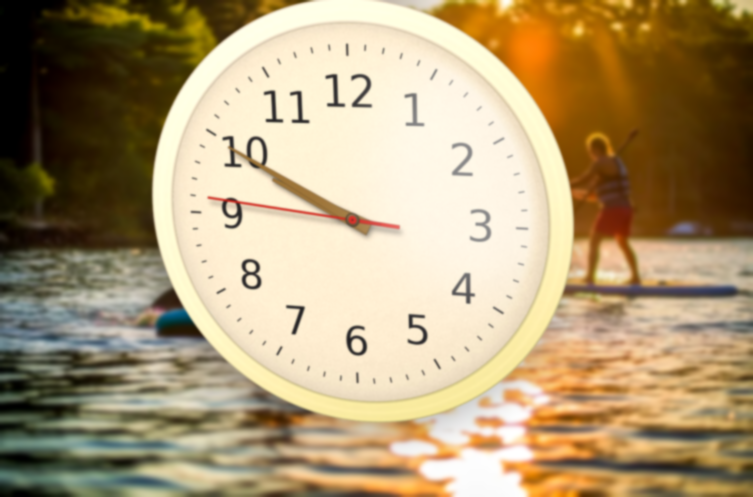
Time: 9h49m46s
